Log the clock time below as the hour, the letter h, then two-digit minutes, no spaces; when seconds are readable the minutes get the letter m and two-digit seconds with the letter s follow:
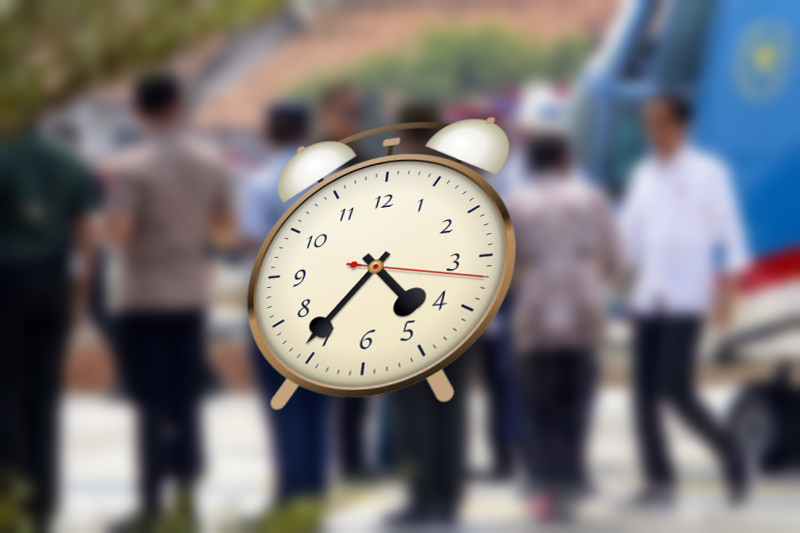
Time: 4h36m17s
